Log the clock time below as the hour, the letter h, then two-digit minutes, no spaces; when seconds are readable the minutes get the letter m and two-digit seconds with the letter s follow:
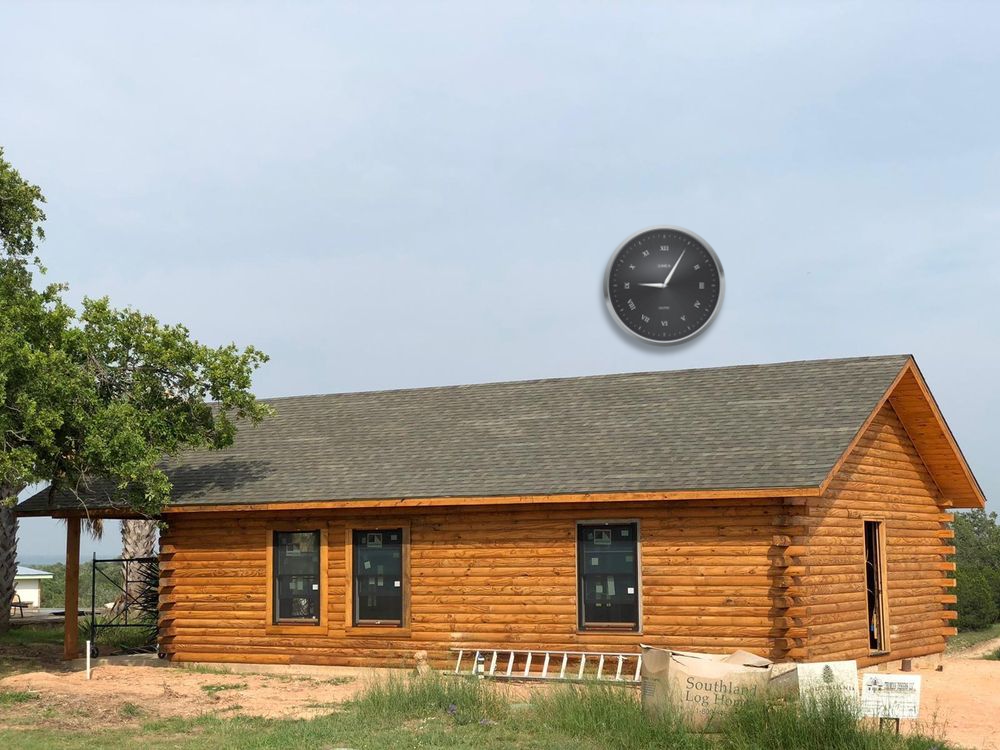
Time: 9h05
